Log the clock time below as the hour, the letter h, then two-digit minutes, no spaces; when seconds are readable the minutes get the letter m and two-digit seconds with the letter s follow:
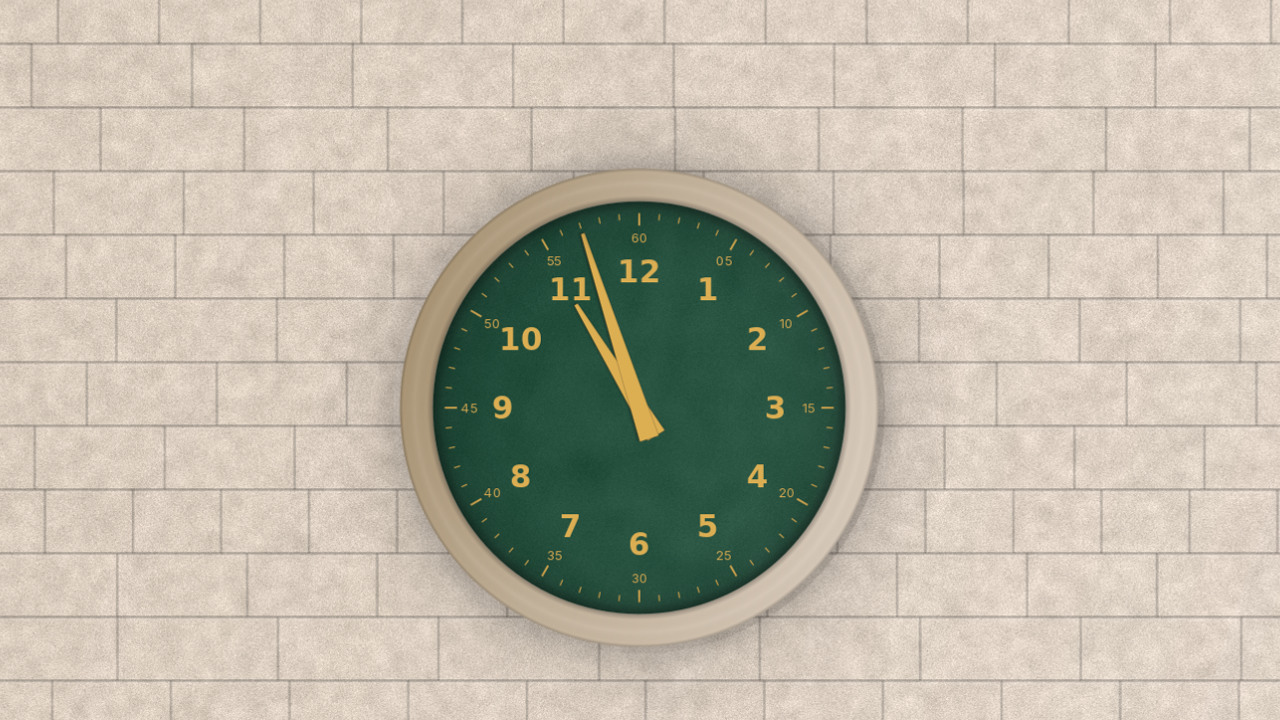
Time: 10h57
